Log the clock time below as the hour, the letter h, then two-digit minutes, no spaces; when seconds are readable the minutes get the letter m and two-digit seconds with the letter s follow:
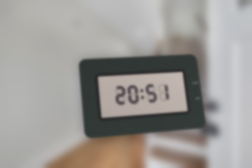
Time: 20h51
